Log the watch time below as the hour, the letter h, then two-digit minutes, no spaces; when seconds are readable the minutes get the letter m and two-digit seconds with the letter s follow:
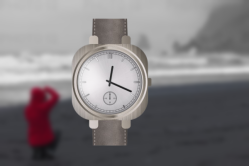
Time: 12h19
